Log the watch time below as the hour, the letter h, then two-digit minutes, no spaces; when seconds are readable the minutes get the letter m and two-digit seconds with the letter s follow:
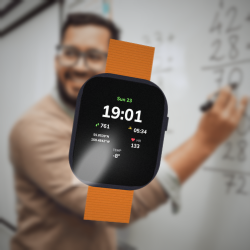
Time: 19h01
